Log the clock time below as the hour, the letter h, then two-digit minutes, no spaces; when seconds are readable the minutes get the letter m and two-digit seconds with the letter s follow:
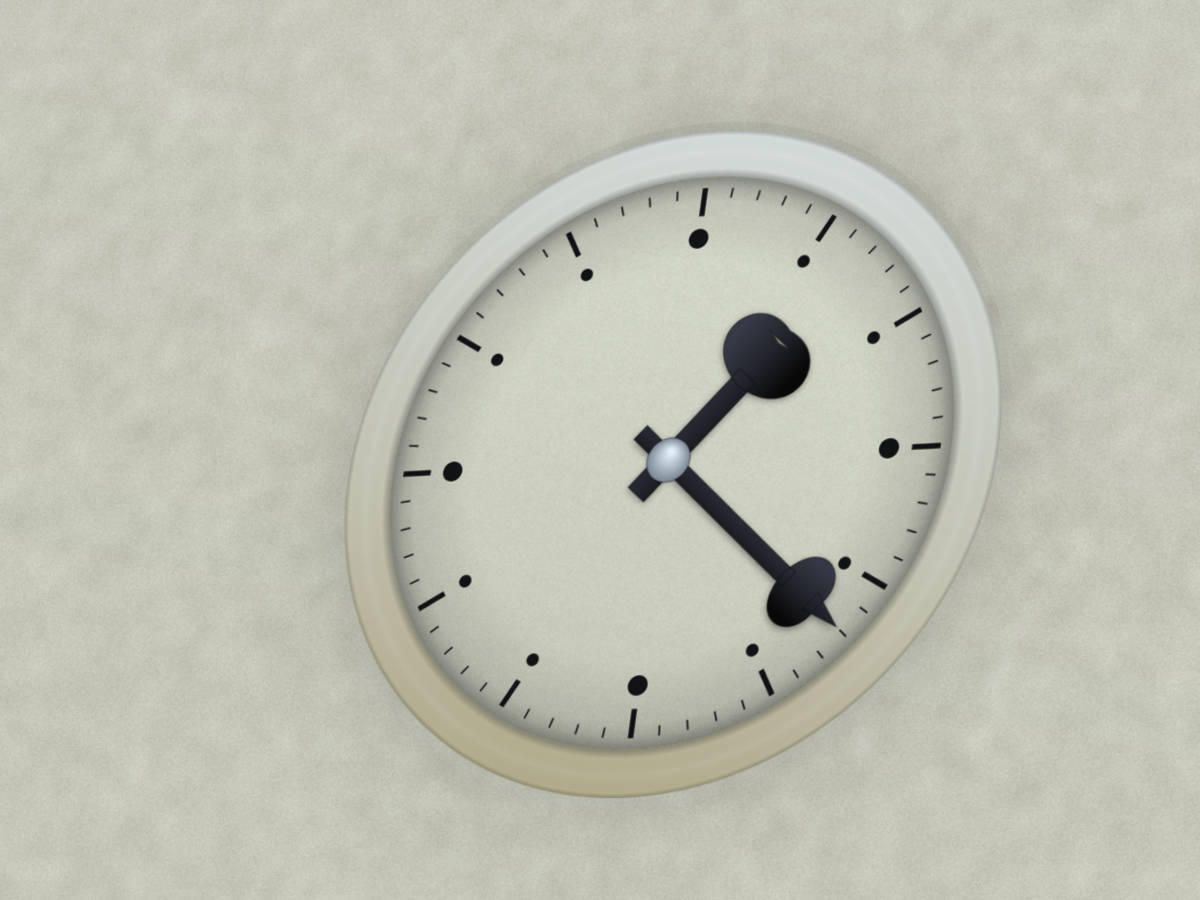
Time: 1h22
